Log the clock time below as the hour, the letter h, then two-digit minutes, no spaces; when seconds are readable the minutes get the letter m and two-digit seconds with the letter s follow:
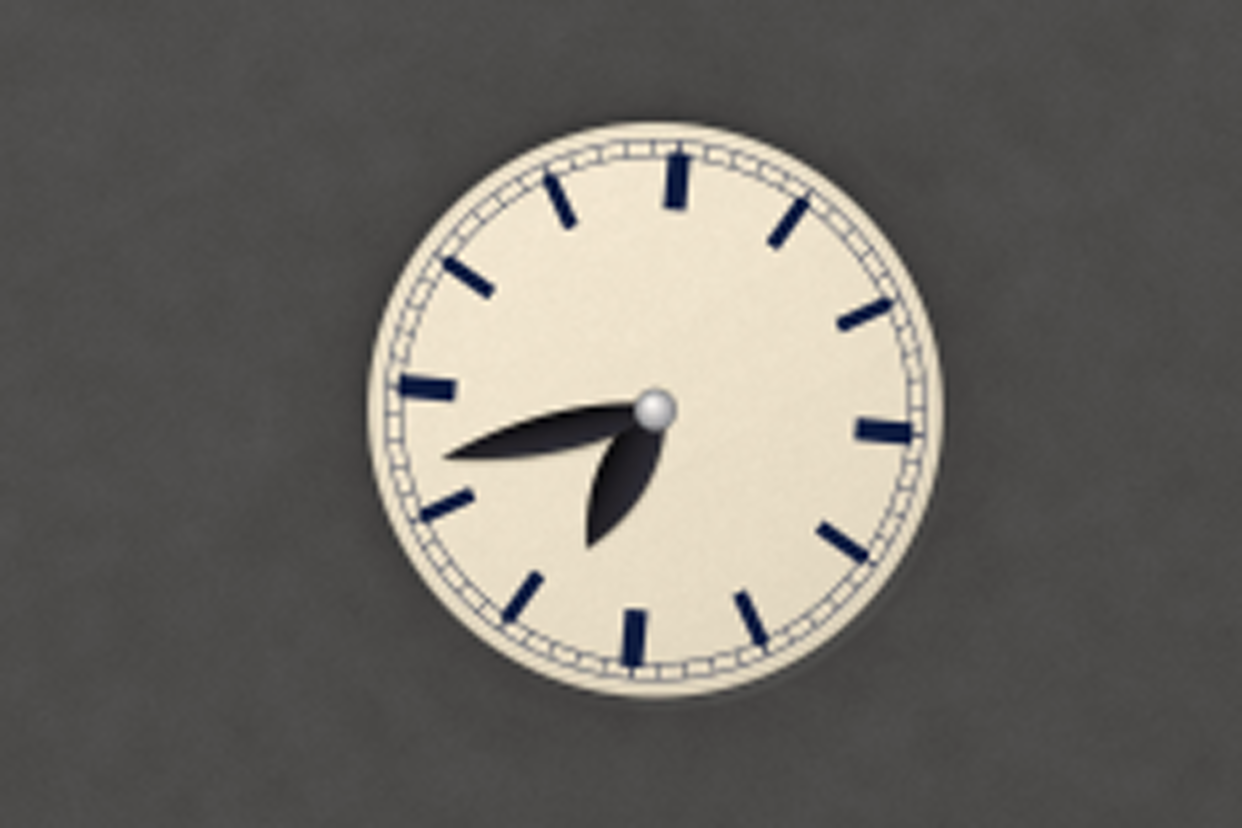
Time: 6h42
